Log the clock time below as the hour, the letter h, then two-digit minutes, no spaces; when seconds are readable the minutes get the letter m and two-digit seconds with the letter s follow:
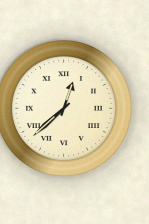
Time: 12h38
